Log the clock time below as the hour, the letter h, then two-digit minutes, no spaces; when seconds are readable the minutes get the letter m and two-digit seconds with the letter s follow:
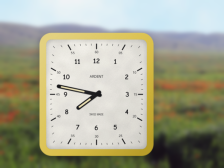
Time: 7h47
